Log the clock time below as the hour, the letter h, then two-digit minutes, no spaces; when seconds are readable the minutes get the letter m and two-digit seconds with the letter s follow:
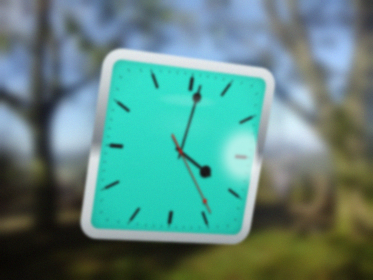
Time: 4h01m24s
